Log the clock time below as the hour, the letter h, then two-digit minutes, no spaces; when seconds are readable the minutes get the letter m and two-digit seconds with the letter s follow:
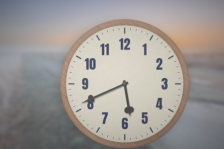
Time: 5h41
